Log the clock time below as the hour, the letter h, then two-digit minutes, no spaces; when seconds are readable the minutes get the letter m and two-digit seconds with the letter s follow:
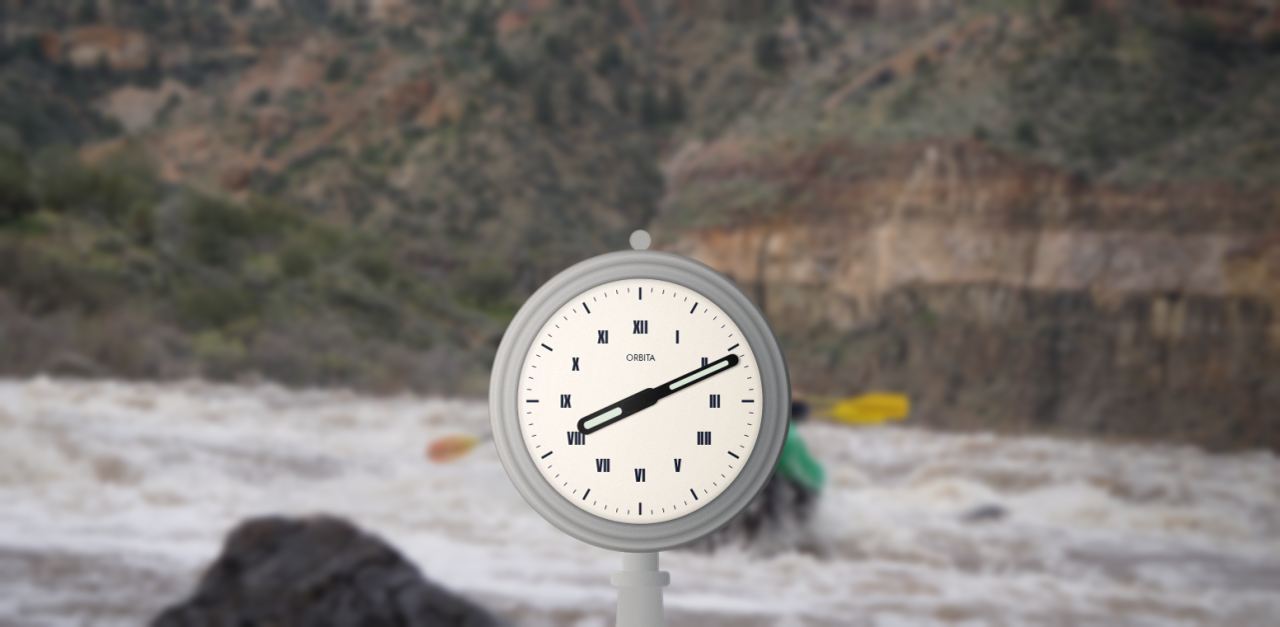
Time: 8h11
